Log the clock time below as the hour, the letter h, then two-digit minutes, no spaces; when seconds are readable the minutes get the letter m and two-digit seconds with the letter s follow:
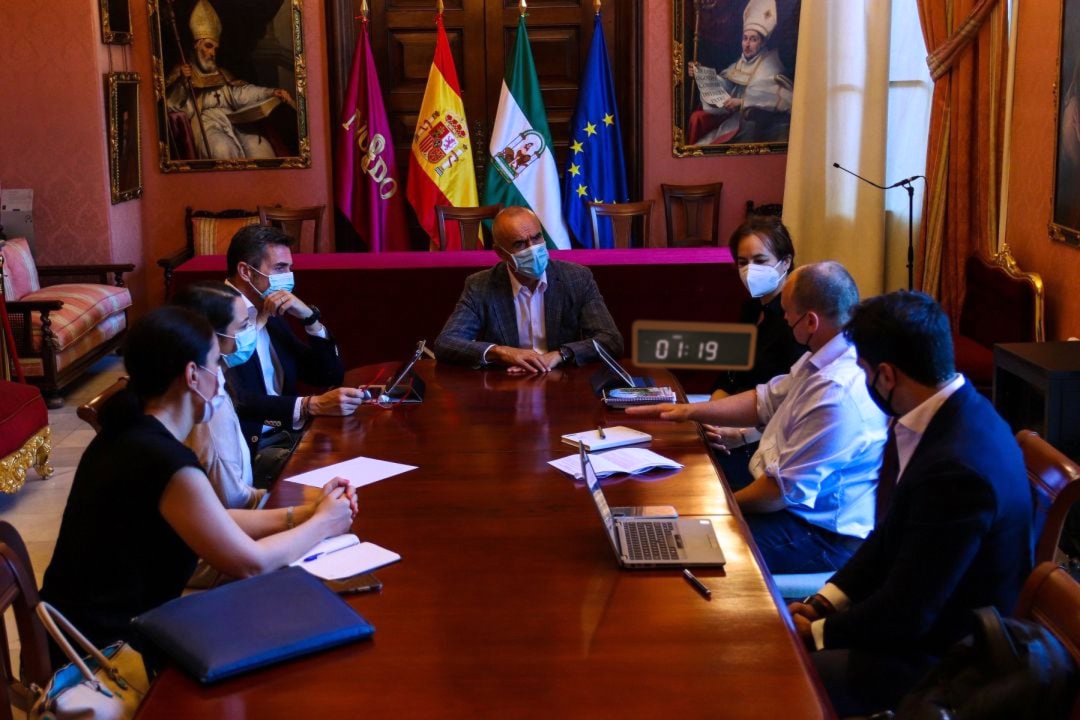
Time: 1h19
